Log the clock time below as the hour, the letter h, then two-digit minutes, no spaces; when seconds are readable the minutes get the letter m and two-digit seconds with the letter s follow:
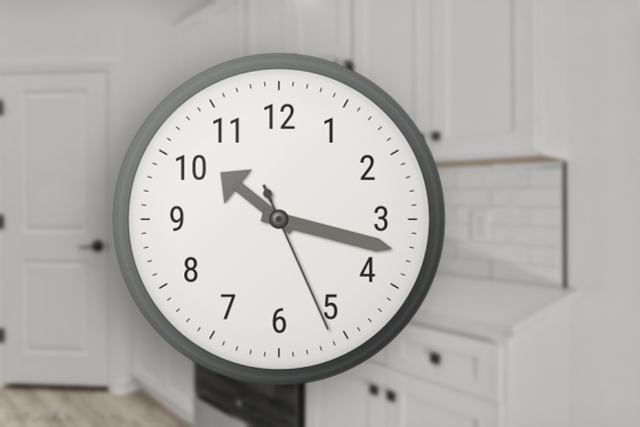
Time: 10h17m26s
